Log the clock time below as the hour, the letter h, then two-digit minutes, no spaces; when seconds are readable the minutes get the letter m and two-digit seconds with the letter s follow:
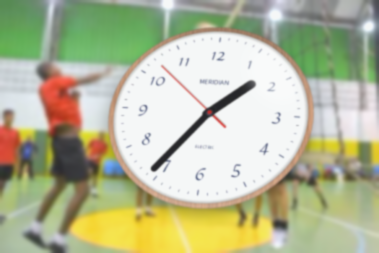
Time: 1h35m52s
